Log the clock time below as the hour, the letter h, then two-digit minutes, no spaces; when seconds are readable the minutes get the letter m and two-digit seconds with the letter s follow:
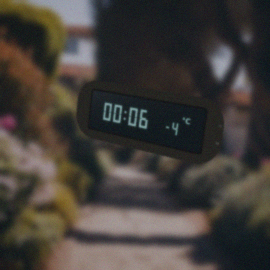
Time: 0h06
